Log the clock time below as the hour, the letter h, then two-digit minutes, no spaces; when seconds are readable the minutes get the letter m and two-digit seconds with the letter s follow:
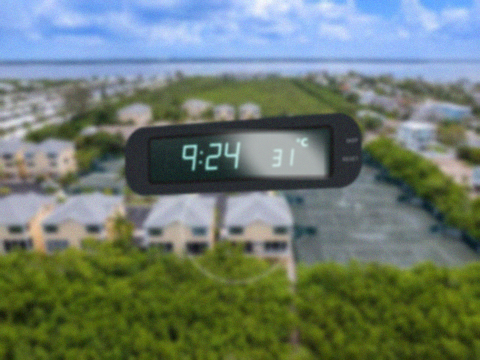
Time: 9h24
